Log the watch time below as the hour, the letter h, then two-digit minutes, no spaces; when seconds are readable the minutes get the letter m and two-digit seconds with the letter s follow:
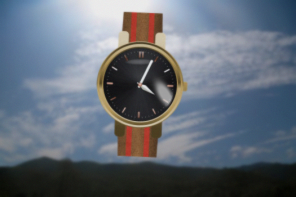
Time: 4h04
